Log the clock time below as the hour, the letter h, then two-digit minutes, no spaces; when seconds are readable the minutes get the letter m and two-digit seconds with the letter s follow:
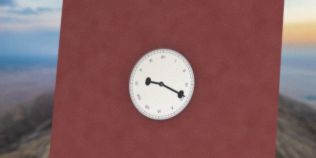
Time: 9h19
